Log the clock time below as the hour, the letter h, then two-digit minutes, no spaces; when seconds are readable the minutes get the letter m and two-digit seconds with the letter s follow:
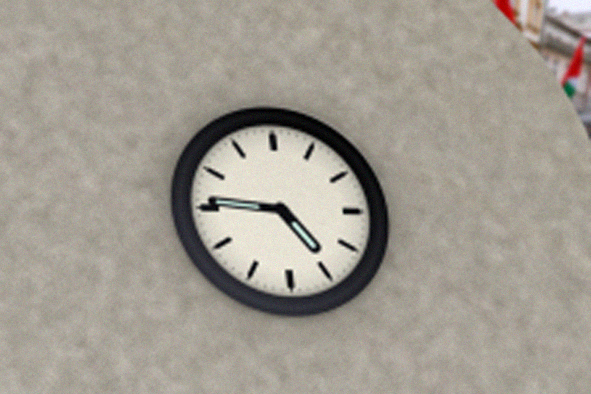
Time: 4h46
